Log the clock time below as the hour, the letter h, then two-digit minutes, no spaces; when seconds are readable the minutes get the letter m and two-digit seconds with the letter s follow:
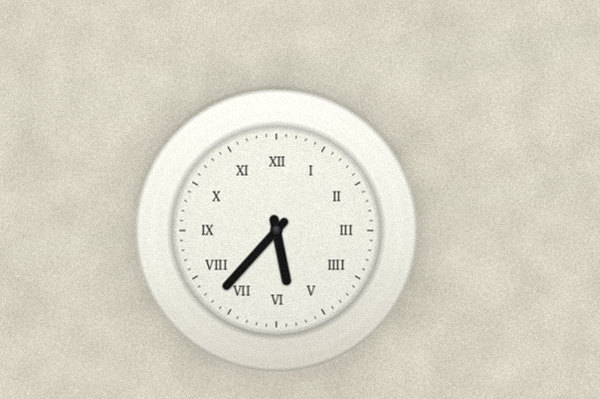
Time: 5h37
